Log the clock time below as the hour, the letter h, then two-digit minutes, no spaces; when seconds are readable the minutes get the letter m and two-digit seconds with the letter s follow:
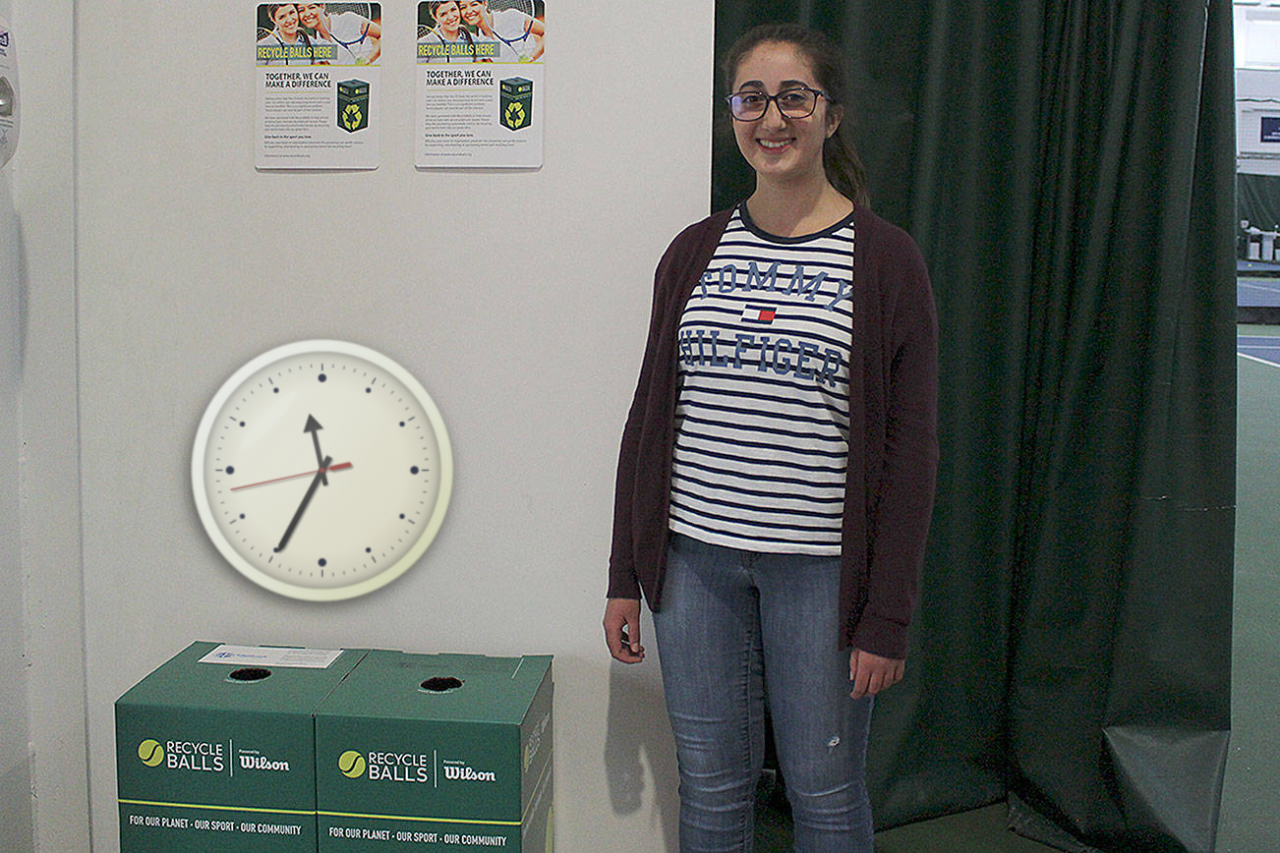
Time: 11h34m43s
